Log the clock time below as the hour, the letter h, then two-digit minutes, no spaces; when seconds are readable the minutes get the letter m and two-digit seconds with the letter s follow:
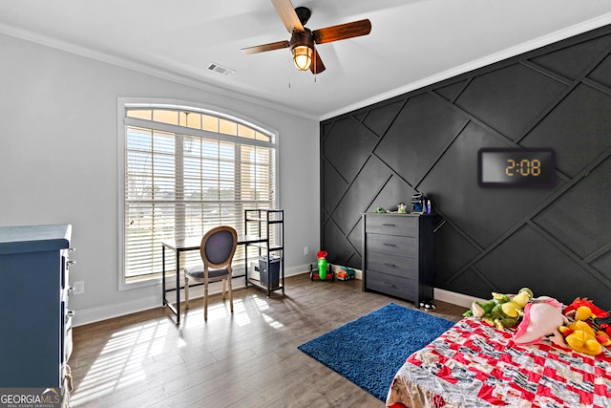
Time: 2h08
